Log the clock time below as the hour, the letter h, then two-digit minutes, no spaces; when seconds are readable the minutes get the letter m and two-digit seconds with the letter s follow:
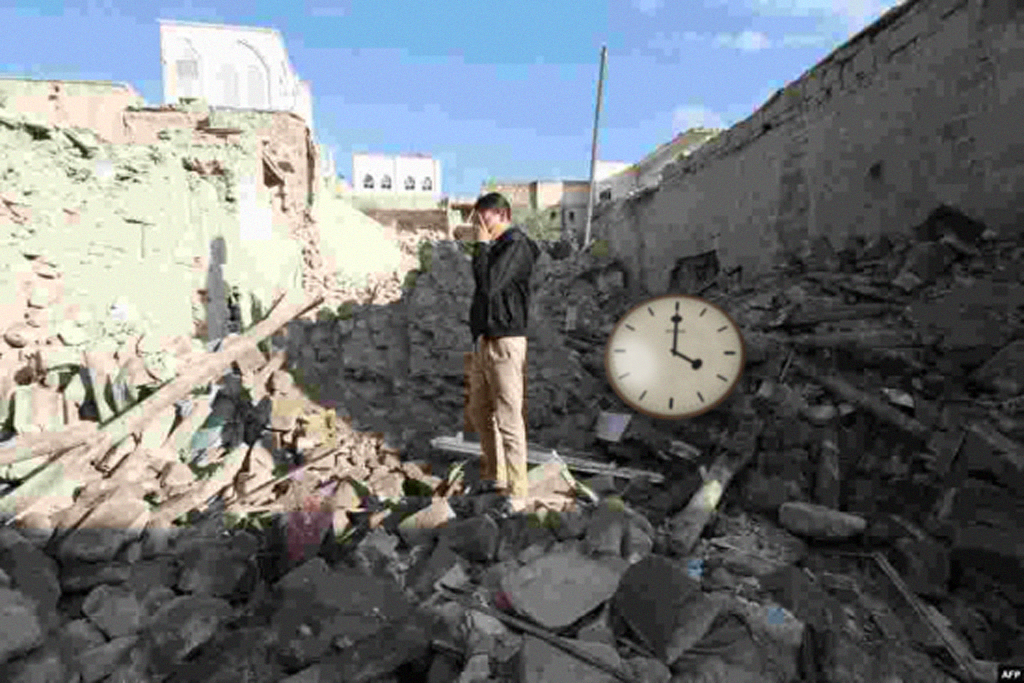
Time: 4h00
